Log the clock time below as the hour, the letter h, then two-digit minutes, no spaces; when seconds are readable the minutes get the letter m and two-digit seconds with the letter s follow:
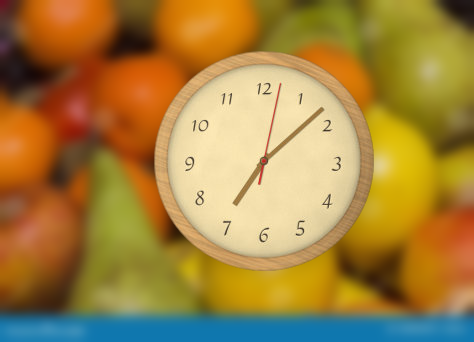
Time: 7h08m02s
